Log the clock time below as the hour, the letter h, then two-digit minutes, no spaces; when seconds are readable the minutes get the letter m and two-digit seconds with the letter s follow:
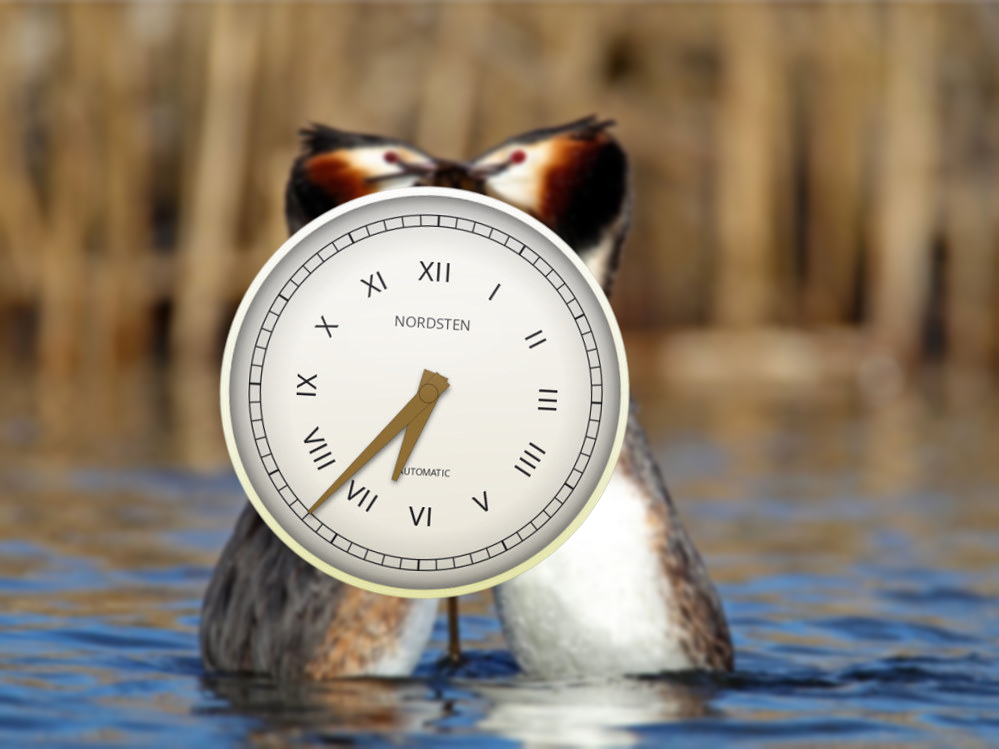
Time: 6h37
